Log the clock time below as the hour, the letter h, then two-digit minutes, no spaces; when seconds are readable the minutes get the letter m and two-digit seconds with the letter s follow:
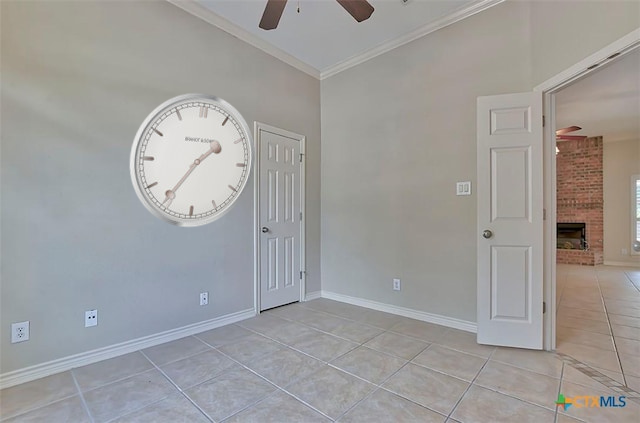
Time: 1h36
